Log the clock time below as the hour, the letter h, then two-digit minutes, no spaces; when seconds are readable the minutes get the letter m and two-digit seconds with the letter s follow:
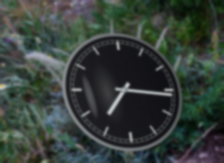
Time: 7h16
